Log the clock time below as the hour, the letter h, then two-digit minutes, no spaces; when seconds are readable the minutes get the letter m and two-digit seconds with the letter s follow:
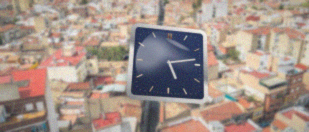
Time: 5h13
